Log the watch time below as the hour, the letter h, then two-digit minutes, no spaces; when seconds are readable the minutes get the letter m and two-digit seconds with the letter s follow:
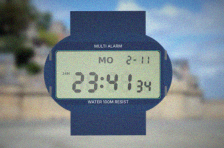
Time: 23h41m34s
